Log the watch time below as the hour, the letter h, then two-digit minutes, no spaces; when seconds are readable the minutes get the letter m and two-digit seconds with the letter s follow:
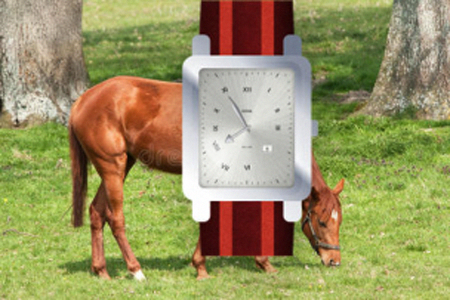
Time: 7h55
